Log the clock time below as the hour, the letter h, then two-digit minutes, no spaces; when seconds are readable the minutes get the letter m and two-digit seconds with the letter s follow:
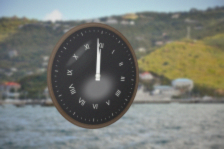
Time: 11h59
